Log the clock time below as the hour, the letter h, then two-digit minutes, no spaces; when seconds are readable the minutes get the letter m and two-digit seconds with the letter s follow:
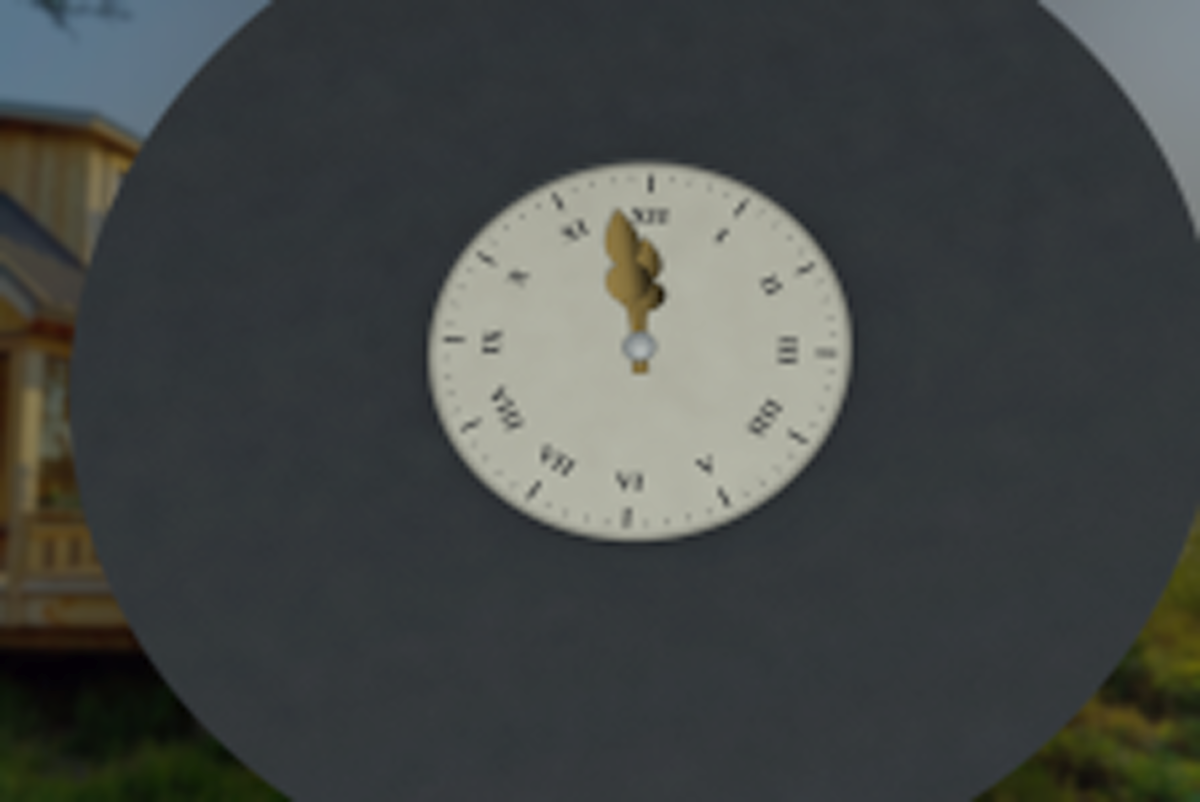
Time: 11h58
